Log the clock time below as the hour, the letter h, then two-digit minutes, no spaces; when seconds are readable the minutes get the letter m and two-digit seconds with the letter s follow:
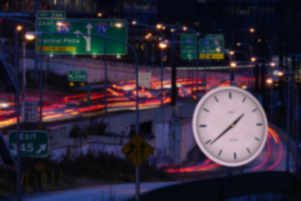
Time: 1h39
